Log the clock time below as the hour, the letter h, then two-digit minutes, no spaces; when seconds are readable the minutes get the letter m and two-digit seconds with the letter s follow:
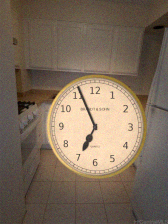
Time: 6h56
